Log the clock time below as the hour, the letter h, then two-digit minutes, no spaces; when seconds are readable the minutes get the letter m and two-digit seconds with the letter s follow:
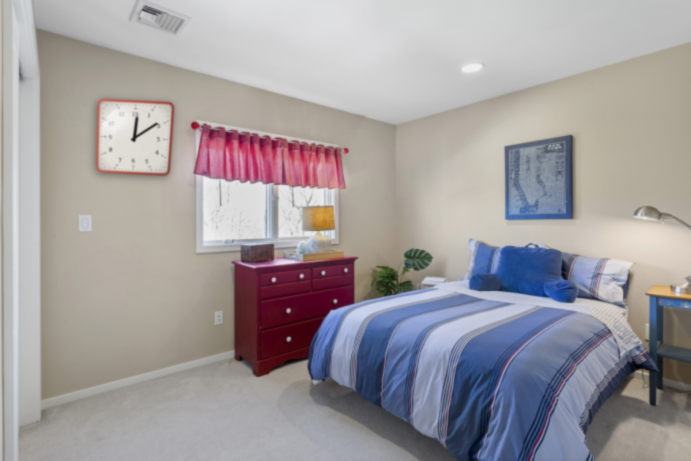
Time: 12h09
